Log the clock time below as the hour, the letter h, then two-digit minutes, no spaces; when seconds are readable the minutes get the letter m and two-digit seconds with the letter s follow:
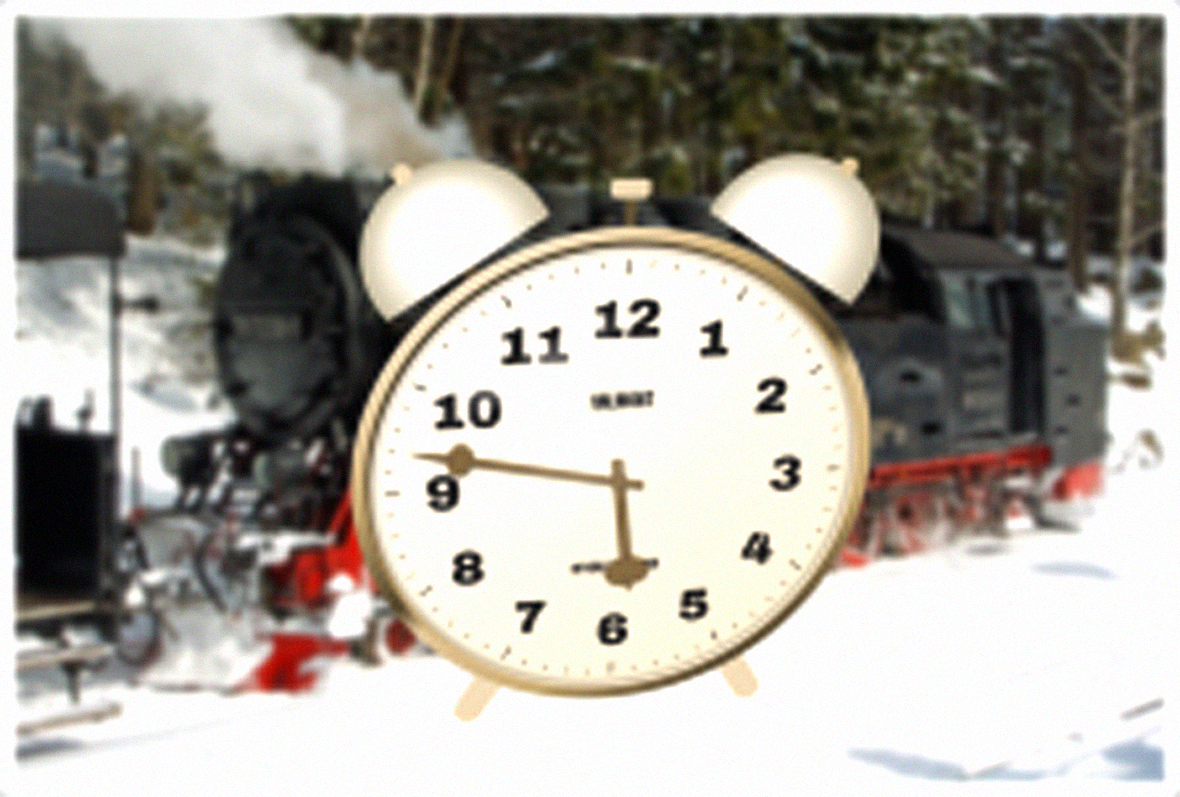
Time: 5h47
